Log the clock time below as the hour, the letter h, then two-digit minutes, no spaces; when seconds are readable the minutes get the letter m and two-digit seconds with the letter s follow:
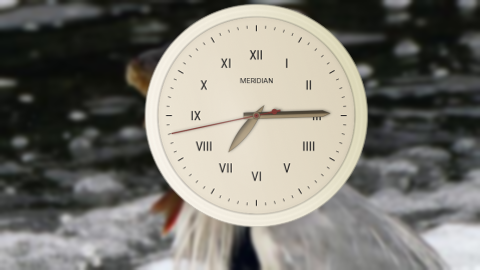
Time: 7h14m43s
